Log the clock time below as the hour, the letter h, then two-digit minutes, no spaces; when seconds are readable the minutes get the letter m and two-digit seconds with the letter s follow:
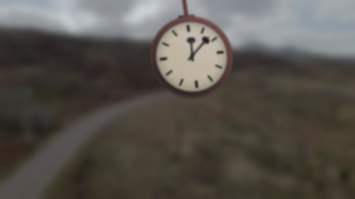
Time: 12h08
